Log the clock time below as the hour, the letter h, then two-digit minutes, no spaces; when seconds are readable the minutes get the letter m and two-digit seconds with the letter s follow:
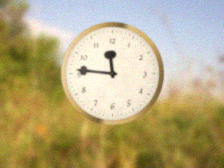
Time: 11h46
